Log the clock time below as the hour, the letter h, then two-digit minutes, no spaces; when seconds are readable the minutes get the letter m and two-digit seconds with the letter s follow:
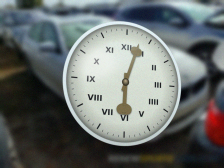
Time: 6h03
